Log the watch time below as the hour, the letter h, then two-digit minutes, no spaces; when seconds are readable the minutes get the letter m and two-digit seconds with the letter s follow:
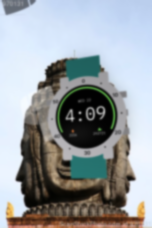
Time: 4h09
